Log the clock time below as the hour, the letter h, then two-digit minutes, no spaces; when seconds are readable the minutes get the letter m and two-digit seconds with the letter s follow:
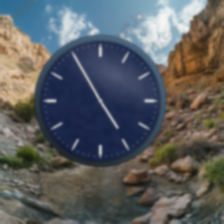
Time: 4h55
